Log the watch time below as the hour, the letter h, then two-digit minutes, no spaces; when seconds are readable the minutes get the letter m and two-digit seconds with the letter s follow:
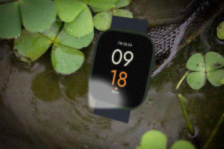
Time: 9h18
